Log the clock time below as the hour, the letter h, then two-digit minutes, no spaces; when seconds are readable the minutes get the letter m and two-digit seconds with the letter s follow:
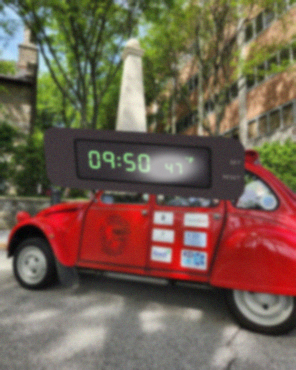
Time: 9h50
